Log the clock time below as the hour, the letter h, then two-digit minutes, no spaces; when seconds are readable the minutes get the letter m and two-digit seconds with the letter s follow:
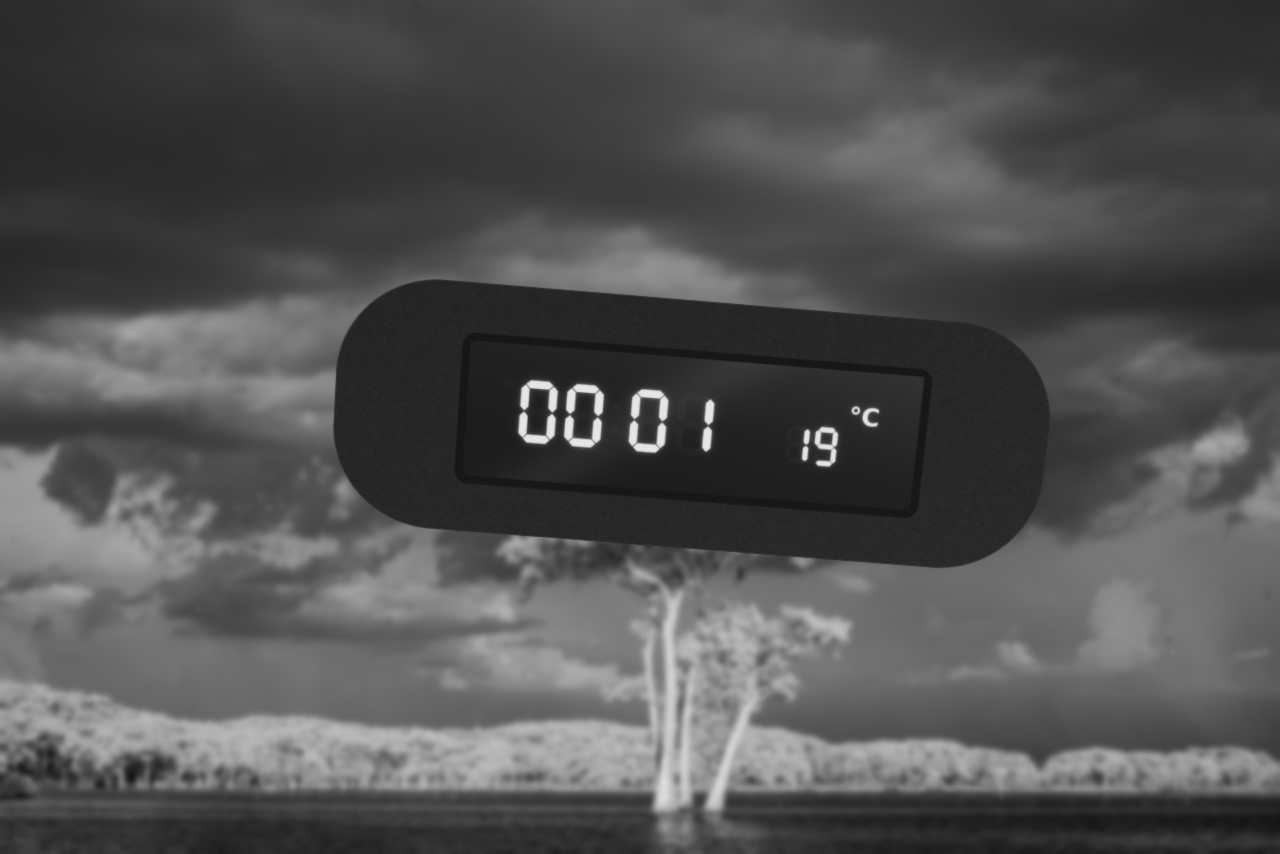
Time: 0h01
